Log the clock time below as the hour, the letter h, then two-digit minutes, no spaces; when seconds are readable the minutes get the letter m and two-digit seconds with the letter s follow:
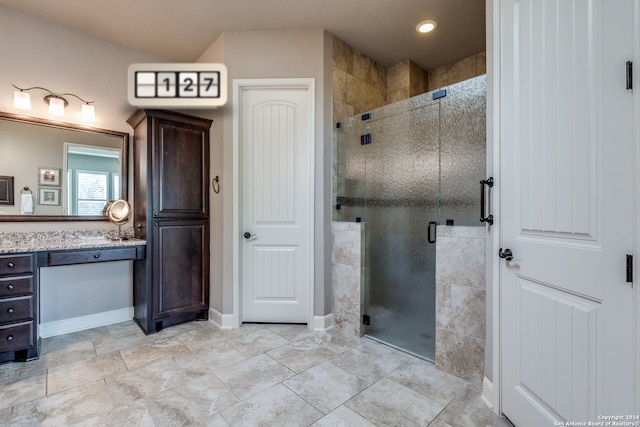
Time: 1h27
